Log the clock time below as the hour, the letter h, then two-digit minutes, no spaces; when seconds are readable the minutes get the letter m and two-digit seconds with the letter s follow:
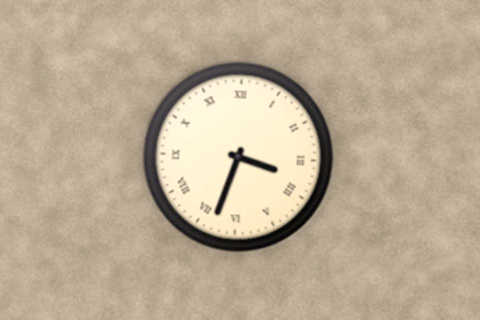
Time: 3h33
